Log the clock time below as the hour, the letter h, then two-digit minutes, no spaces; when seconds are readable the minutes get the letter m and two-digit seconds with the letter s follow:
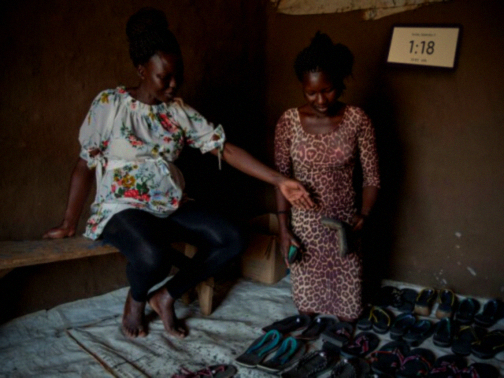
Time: 1h18
